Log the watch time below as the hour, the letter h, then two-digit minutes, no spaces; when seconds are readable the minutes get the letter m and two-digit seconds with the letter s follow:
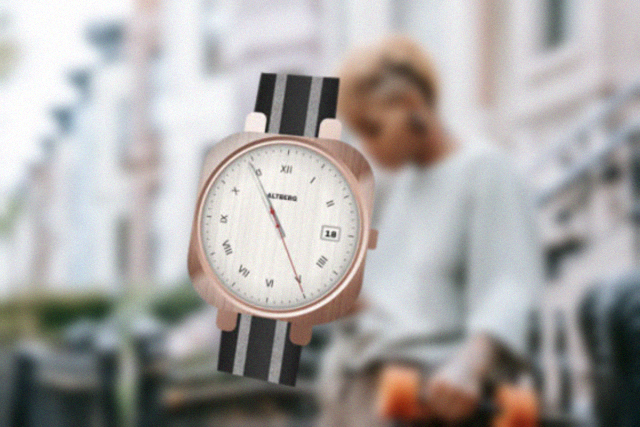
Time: 10h54m25s
